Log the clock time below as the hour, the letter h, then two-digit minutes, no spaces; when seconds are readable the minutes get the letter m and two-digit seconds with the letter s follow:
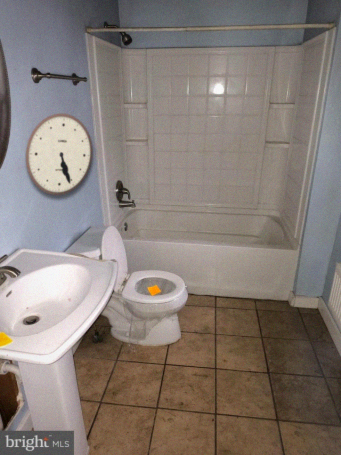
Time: 5h26
